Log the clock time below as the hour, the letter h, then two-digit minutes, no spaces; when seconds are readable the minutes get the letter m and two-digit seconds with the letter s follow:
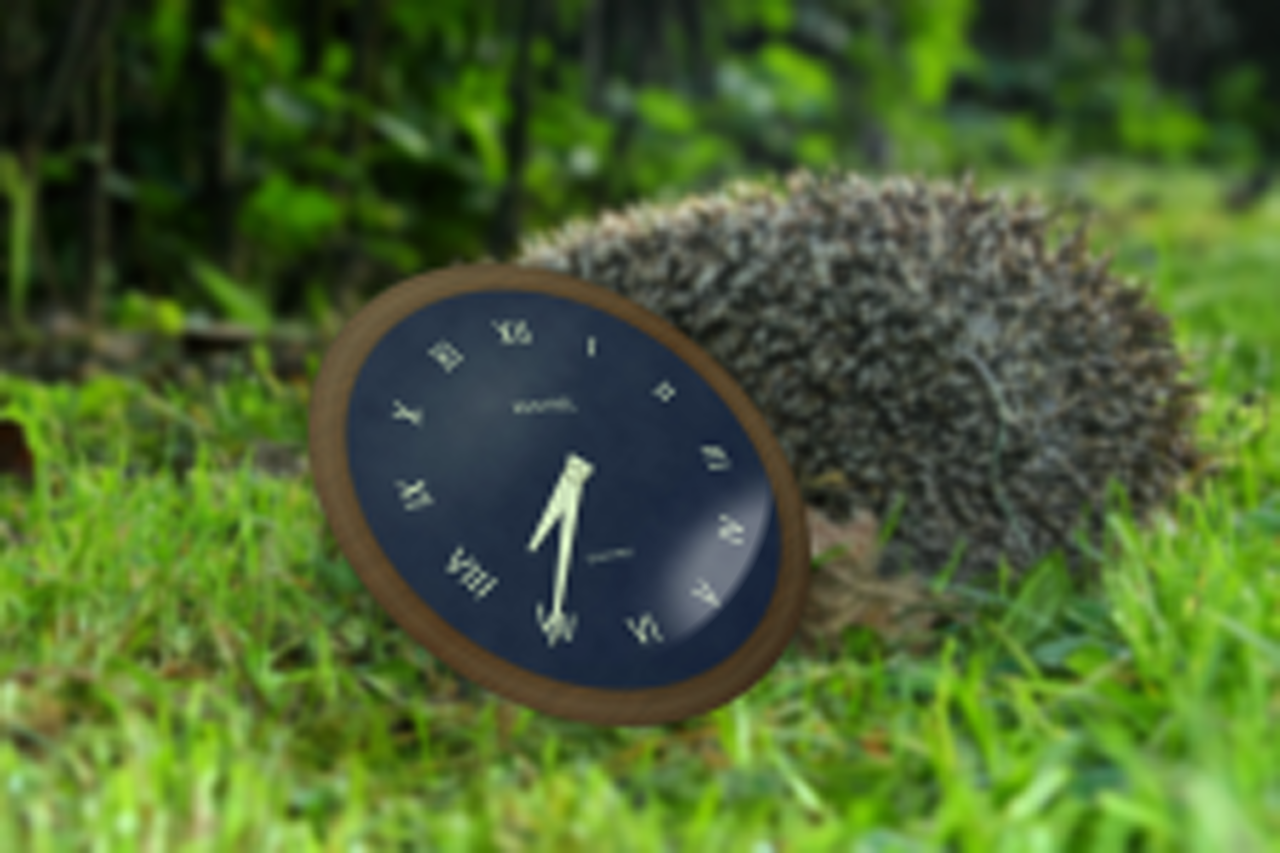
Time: 7h35
